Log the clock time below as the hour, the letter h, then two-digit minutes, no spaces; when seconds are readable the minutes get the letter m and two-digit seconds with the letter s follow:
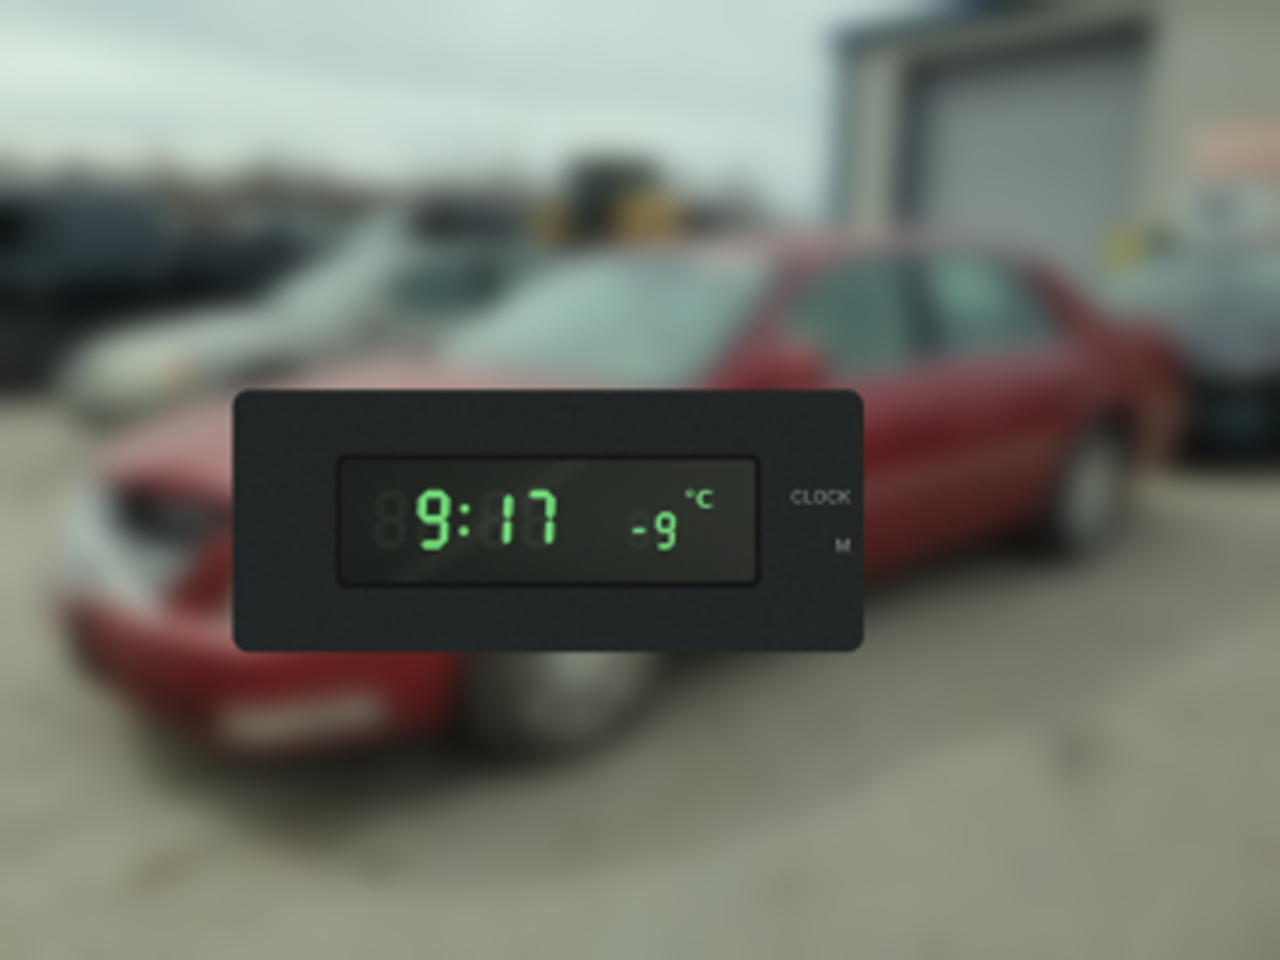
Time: 9h17
